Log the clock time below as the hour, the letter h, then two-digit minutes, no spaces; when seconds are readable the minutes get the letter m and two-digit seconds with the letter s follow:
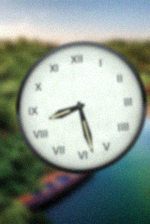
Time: 8h28
